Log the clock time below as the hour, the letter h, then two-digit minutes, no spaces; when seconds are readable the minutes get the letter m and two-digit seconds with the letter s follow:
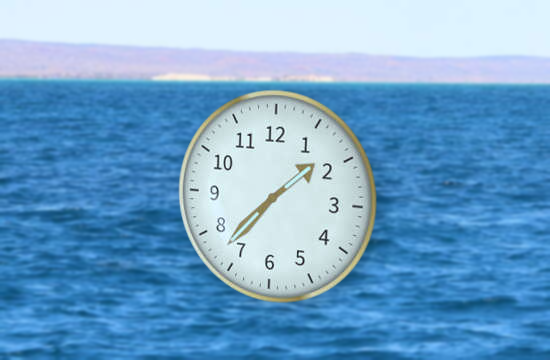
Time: 1h37
